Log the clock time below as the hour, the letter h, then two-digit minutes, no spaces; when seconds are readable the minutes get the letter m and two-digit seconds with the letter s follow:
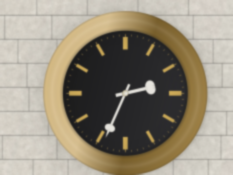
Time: 2h34
